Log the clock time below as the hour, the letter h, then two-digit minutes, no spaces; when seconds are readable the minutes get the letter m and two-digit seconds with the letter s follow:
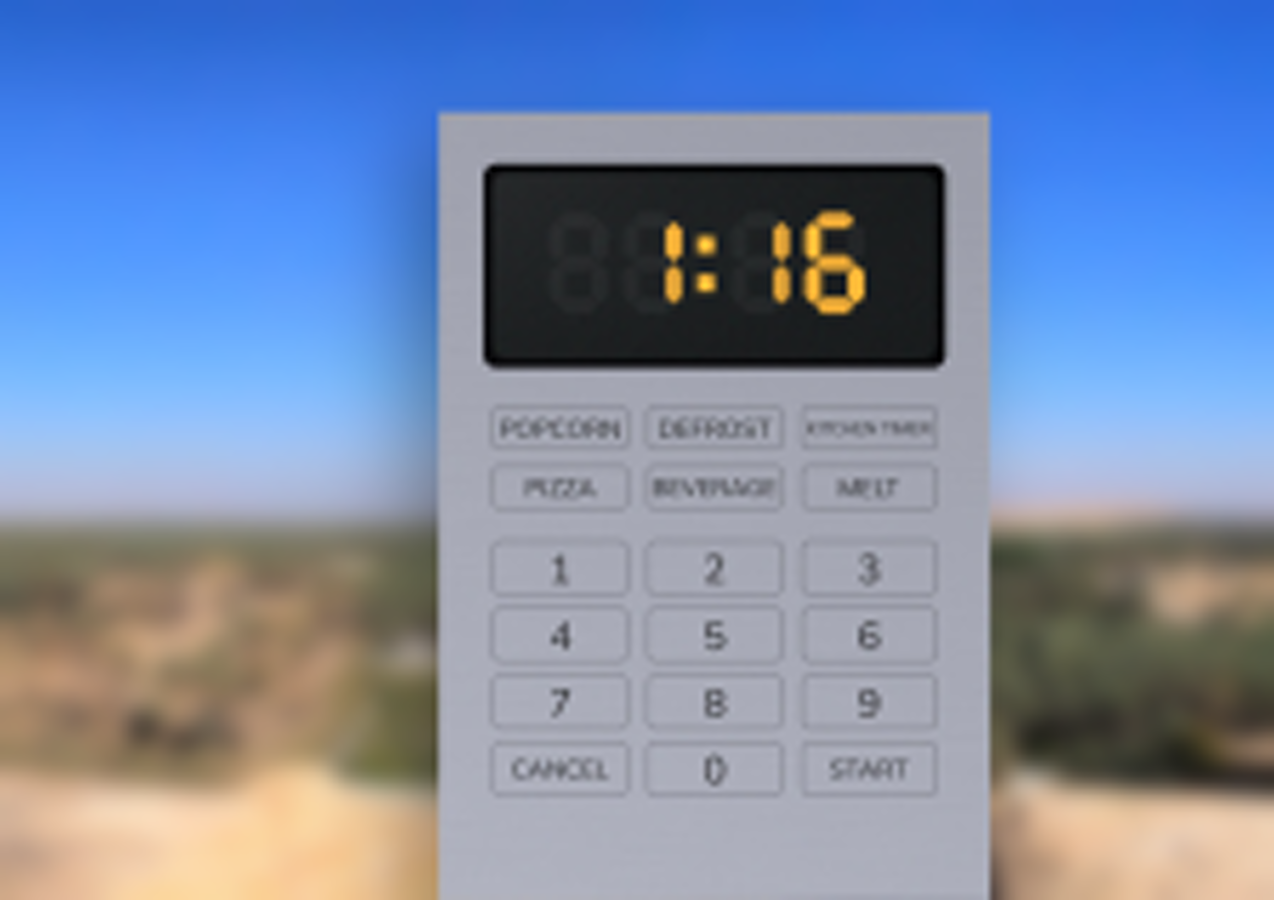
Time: 1h16
